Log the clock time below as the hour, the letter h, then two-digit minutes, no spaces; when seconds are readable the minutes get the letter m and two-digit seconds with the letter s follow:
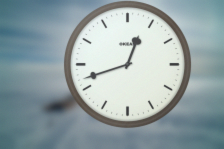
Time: 12h42
